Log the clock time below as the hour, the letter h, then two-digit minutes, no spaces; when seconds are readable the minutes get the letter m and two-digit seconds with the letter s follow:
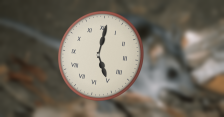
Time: 5h01
